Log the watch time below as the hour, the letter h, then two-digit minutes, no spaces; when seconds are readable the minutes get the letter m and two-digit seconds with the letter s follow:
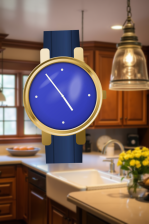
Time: 4h54
